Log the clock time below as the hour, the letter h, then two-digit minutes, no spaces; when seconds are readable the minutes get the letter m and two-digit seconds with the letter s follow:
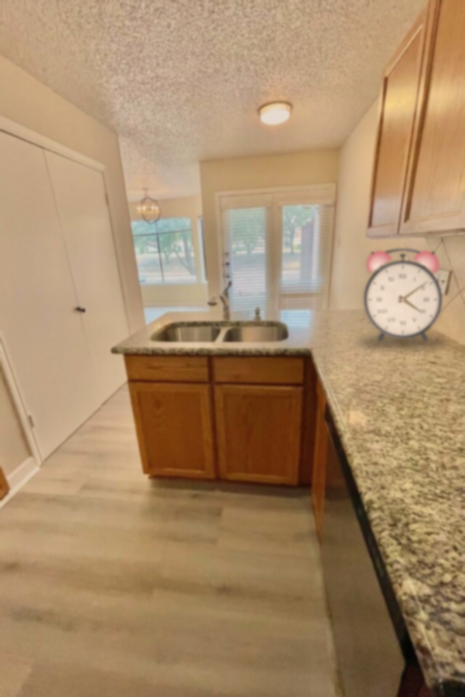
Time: 4h09
